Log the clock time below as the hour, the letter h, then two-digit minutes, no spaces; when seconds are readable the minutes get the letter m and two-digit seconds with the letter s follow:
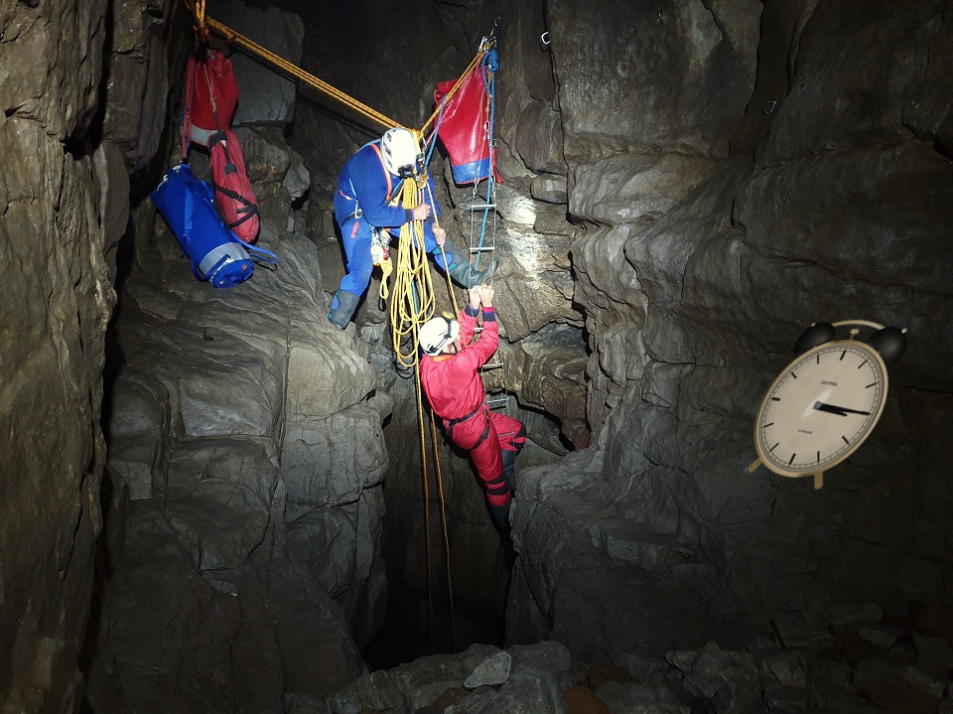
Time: 3h15
